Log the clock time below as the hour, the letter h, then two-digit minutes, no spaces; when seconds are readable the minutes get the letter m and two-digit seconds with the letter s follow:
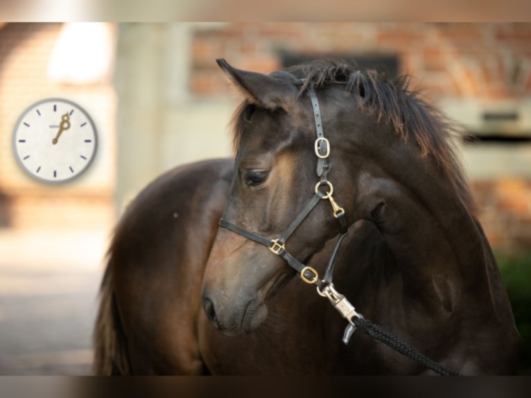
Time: 1h04
